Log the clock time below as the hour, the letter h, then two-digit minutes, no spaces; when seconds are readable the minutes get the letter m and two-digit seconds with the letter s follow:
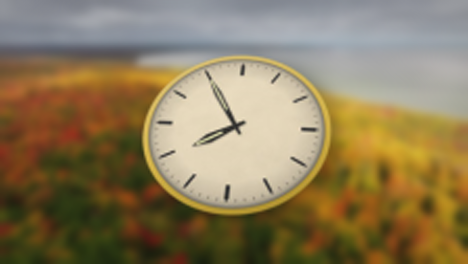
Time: 7h55
